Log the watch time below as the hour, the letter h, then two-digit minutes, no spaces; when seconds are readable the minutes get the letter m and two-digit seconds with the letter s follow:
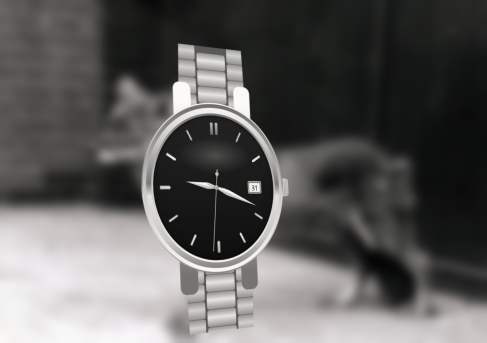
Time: 9h18m31s
